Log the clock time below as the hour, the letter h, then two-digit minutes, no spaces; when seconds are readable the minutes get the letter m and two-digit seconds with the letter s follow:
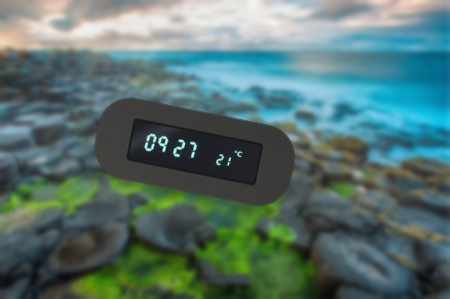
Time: 9h27
